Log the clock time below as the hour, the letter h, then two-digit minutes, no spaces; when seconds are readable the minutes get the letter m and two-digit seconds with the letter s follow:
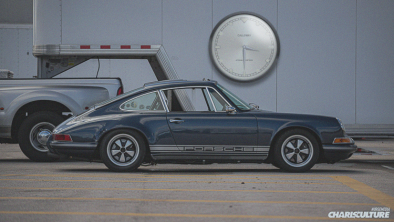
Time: 3h30
